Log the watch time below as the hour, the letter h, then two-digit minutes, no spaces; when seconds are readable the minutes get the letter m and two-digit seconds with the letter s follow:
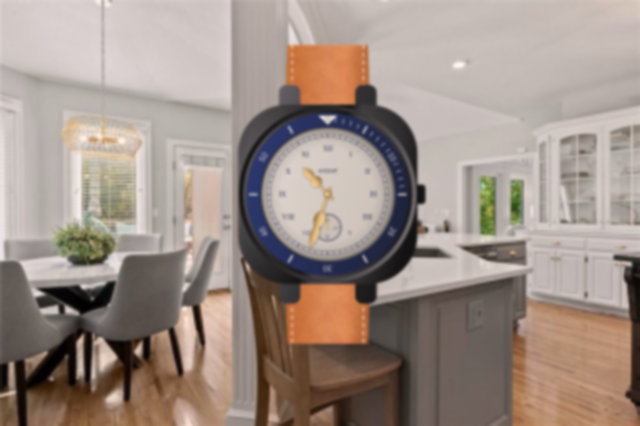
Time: 10h33
